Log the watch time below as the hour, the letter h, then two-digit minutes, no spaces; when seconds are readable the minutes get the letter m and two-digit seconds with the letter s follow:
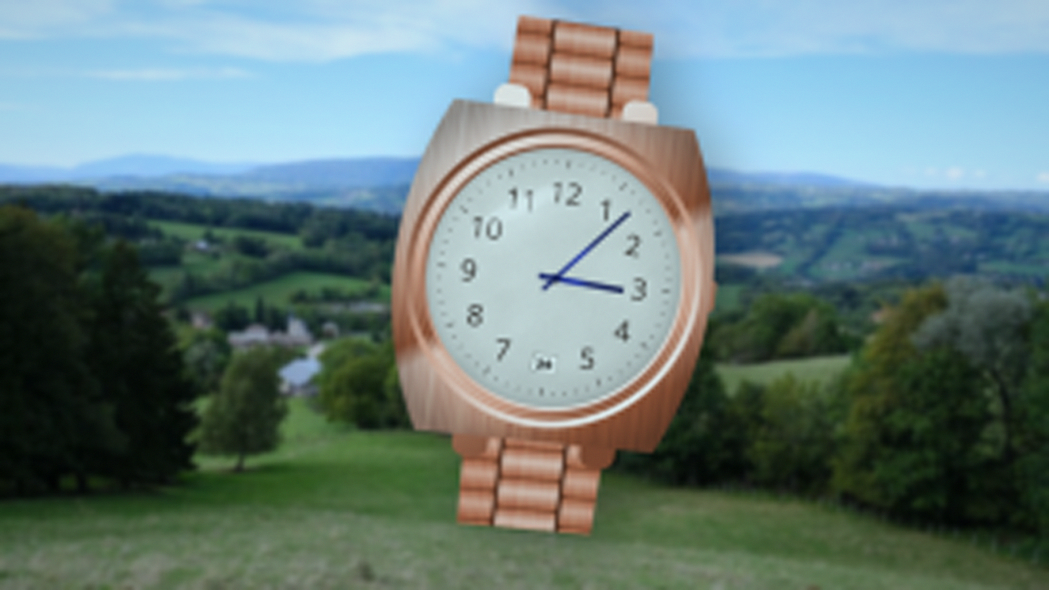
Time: 3h07
